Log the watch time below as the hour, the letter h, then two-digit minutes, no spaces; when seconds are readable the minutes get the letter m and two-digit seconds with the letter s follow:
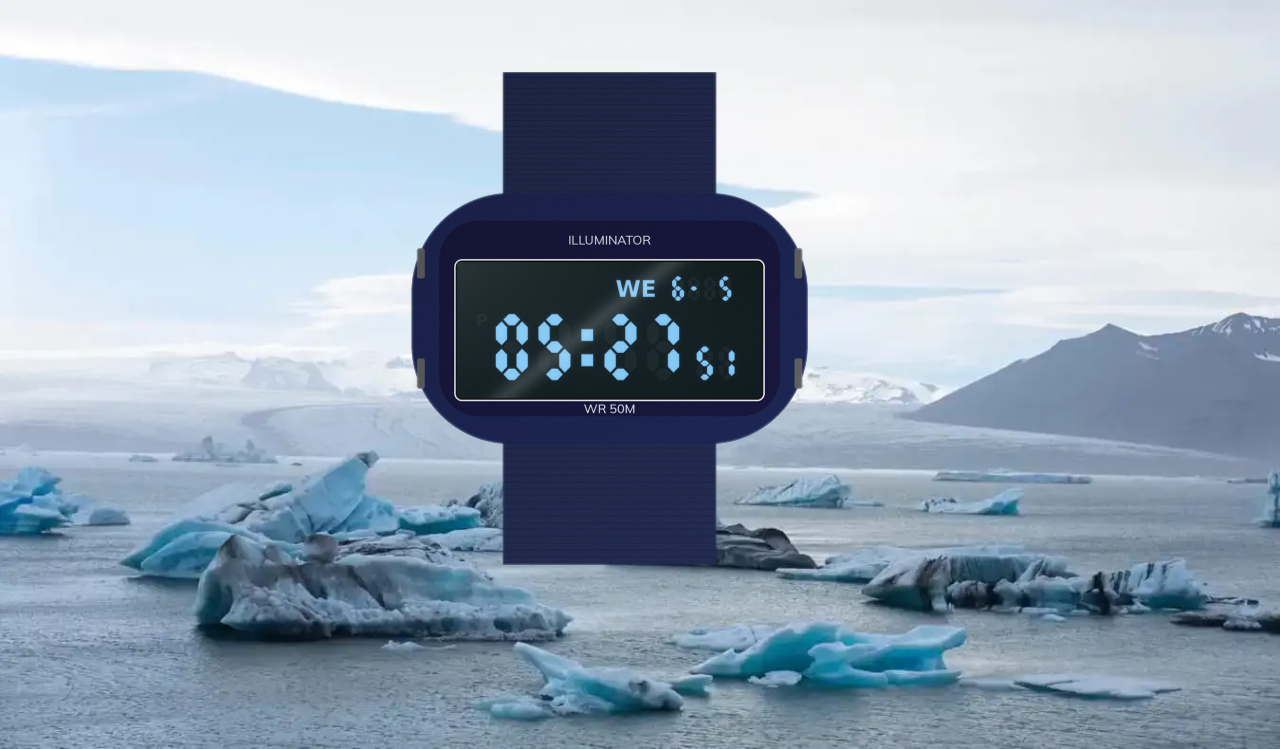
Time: 5h27m51s
